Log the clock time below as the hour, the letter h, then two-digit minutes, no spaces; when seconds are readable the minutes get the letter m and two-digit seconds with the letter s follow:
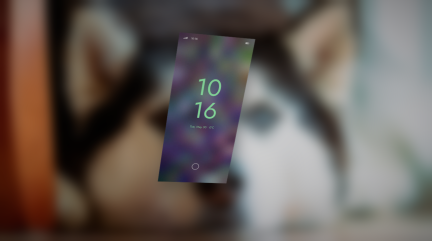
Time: 10h16
